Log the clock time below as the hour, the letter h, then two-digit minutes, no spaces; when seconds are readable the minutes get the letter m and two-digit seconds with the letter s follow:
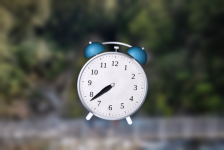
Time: 7h38
